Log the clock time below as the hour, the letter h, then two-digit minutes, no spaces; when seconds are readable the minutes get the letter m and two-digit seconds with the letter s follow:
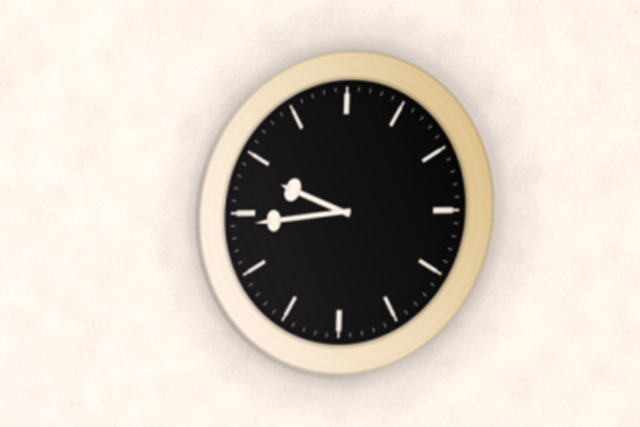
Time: 9h44
